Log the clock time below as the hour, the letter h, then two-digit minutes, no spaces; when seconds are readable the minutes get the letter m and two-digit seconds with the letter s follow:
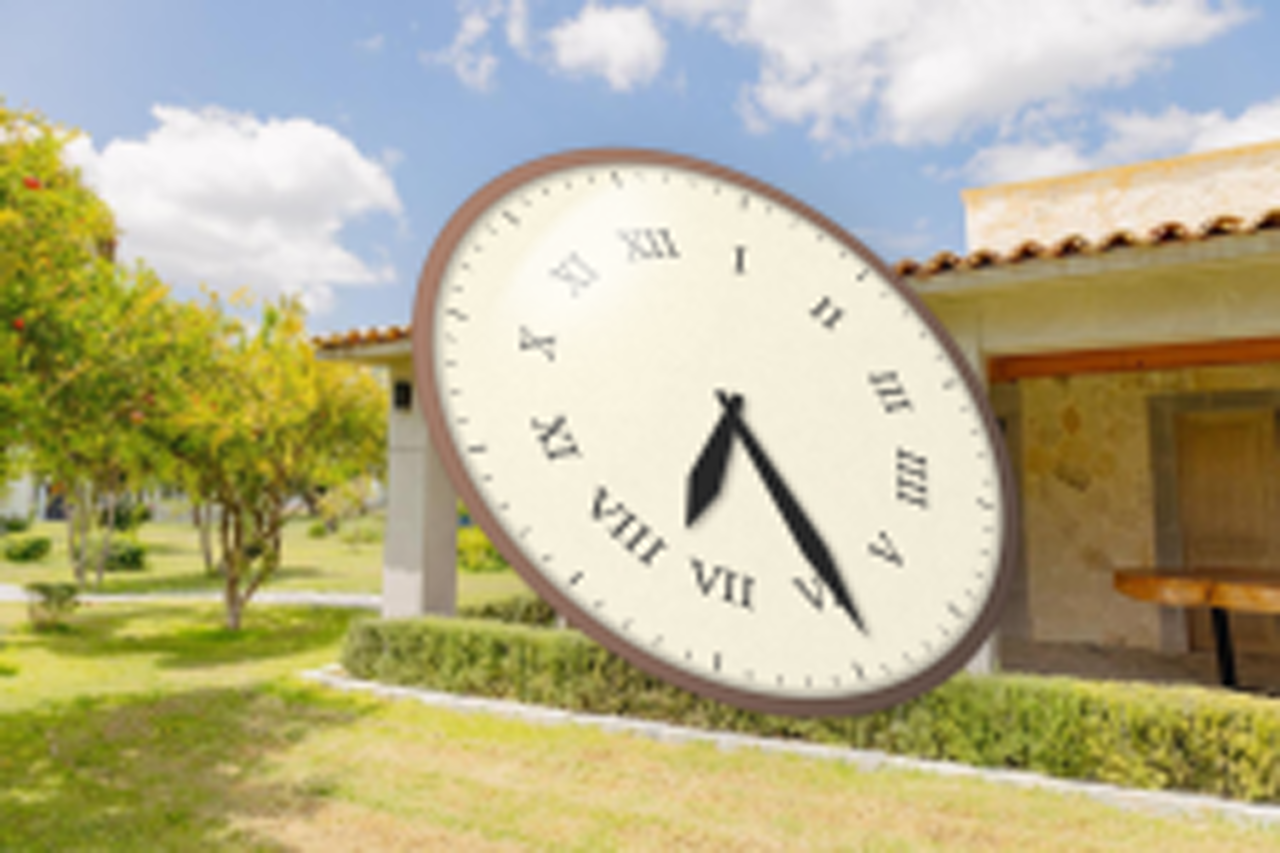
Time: 7h29
